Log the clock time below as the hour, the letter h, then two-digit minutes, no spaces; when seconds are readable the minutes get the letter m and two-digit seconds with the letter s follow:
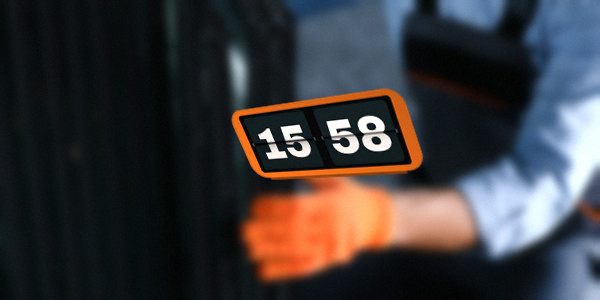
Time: 15h58
